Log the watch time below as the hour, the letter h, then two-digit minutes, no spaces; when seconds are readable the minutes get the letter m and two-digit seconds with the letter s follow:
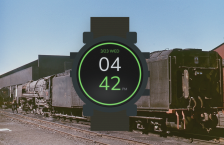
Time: 4h42
